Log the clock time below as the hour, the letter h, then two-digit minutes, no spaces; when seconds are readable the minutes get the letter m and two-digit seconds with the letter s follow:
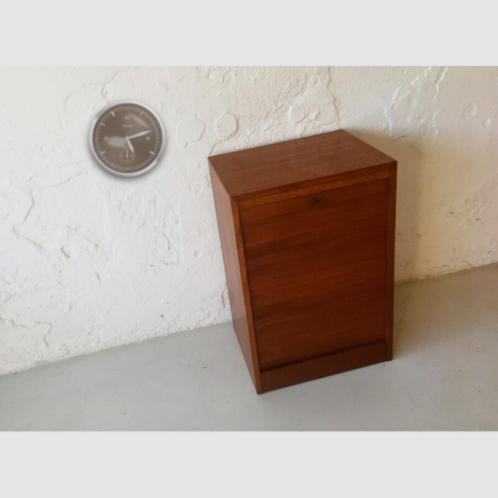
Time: 5h12
